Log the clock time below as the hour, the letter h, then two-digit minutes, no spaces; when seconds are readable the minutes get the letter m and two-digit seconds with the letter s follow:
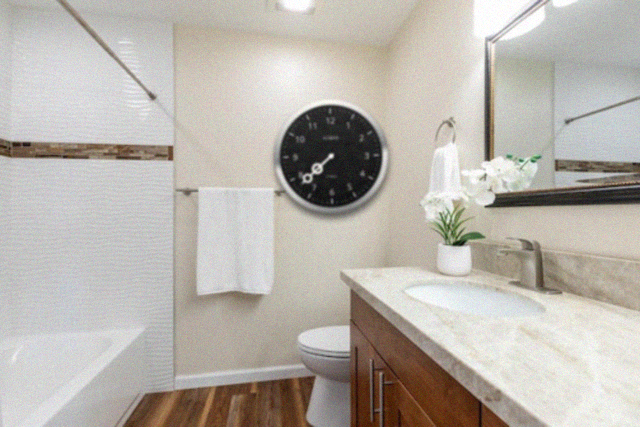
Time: 7h38
